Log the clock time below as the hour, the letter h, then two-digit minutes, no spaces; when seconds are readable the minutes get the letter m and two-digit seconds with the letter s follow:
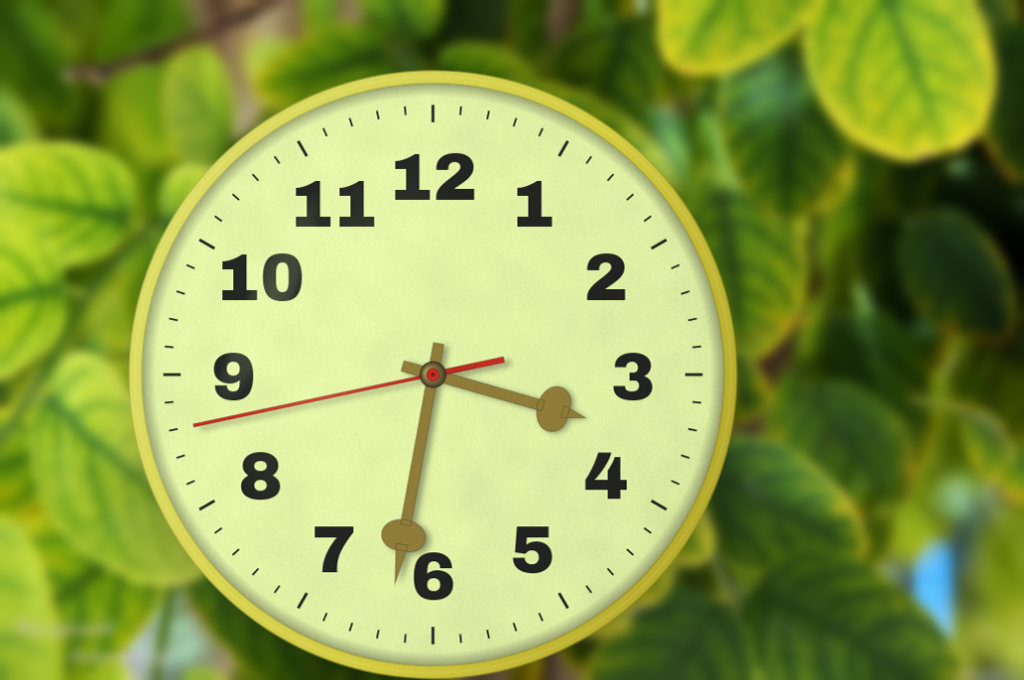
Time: 3h31m43s
